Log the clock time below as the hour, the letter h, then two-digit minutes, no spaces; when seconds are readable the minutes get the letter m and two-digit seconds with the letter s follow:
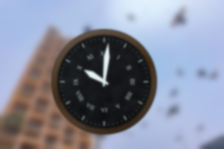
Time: 10h01
